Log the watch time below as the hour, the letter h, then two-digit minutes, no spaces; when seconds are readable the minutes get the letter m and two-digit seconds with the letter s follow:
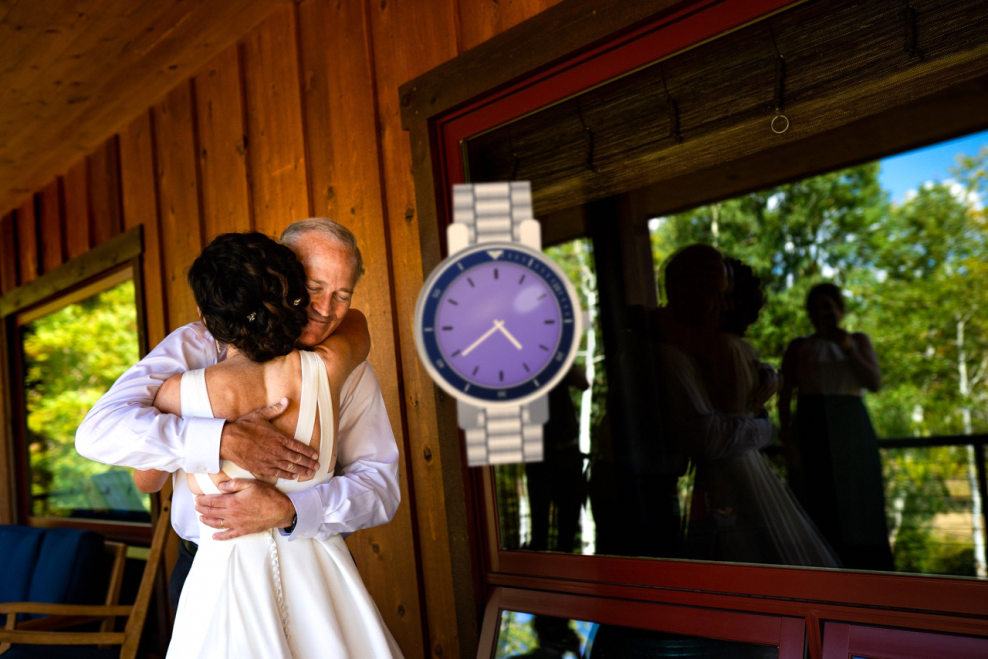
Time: 4h39
